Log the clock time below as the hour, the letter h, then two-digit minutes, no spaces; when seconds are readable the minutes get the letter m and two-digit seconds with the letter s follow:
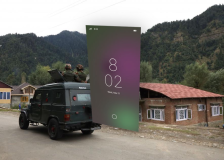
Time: 8h02
